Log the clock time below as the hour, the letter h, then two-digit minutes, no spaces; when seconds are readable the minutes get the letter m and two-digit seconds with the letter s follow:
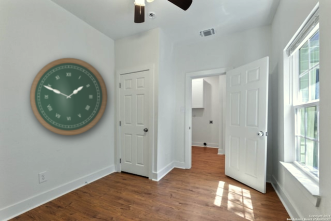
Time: 1h49
